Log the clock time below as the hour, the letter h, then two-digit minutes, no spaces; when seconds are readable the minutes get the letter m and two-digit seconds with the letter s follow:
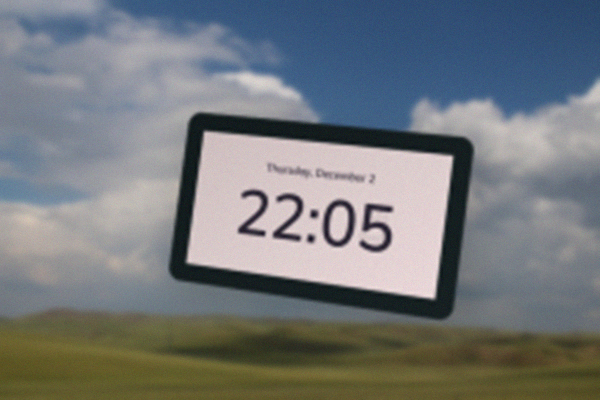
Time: 22h05
